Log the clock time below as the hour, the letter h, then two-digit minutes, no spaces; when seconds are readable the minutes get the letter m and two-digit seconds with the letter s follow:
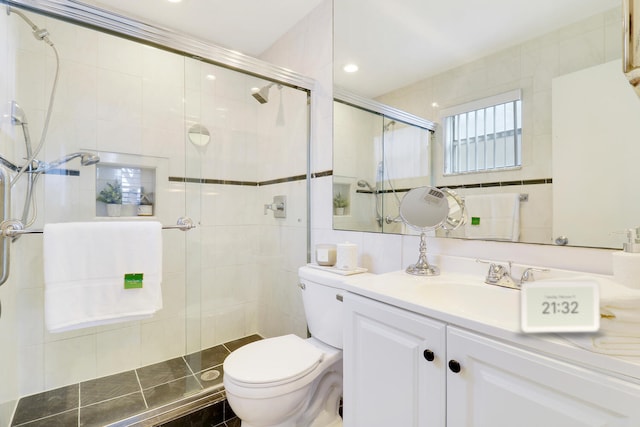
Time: 21h32
